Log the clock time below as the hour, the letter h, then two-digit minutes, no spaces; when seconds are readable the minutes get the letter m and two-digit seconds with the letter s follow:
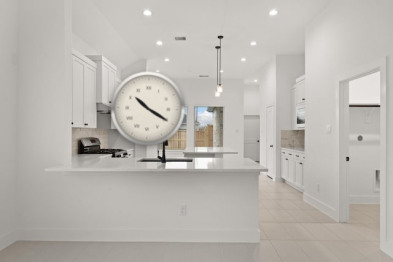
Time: 10h20
